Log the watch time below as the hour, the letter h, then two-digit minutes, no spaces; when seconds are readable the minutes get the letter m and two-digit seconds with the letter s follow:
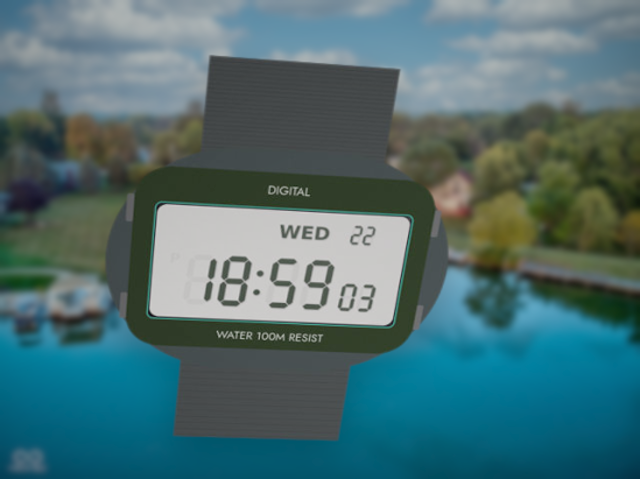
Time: 18h59m03s
